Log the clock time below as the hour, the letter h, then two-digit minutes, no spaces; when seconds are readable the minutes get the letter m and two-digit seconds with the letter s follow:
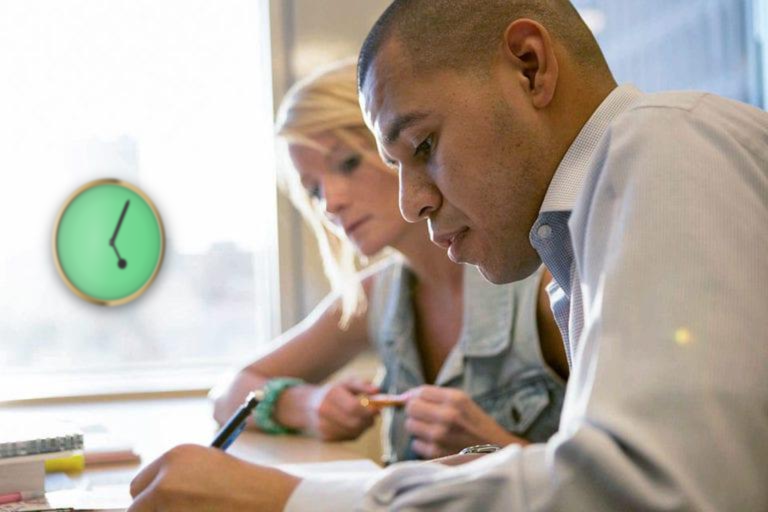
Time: 5h04
